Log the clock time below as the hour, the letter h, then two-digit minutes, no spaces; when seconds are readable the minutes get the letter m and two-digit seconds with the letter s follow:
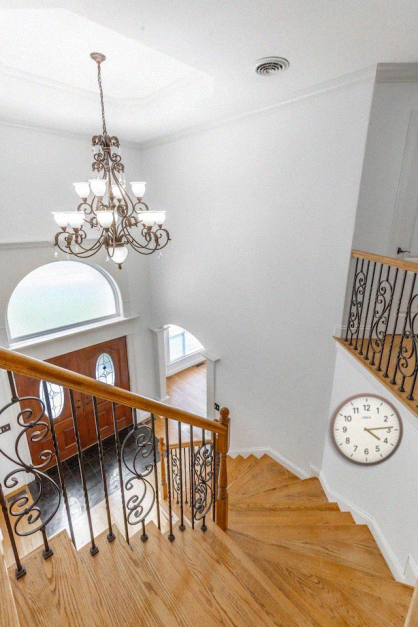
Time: 4h14
